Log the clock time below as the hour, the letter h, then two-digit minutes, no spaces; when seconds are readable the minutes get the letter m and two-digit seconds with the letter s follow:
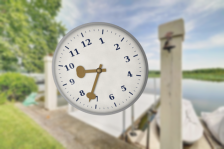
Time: 9h37
